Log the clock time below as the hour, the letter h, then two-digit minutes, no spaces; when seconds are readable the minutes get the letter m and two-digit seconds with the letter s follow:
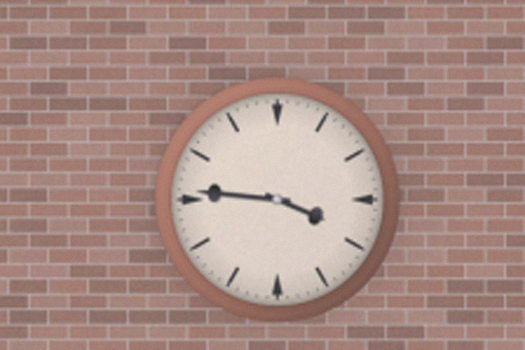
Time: 3h46
